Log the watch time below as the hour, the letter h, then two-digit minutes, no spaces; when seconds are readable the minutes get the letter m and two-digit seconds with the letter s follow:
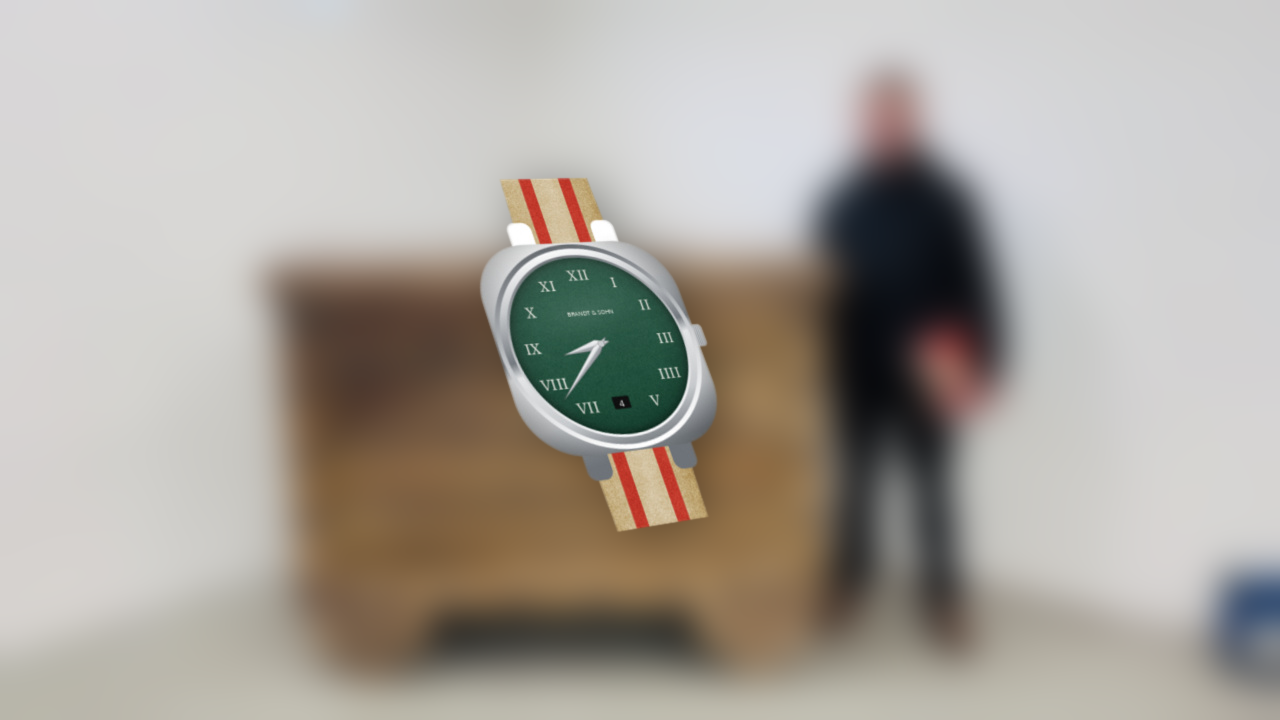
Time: 8h38
